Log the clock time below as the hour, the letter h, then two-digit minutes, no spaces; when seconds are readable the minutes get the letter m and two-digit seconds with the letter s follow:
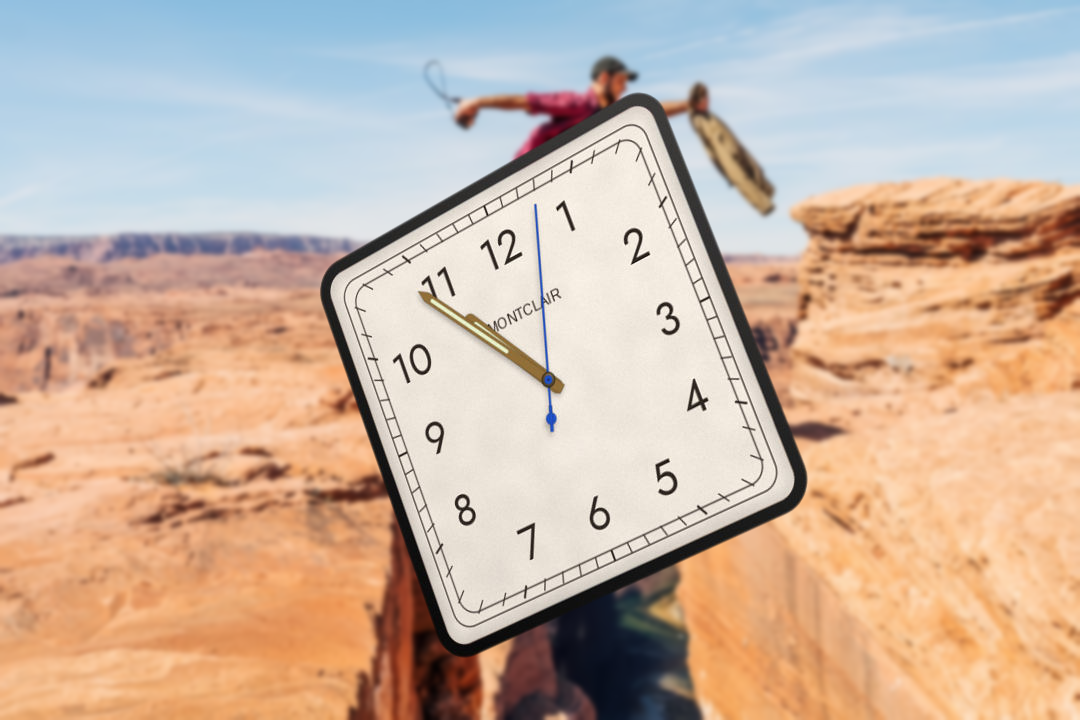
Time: 10h54m03s
